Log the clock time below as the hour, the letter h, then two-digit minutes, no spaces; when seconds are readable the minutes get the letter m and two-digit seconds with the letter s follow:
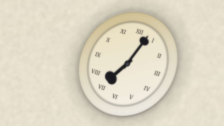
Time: 7h03
